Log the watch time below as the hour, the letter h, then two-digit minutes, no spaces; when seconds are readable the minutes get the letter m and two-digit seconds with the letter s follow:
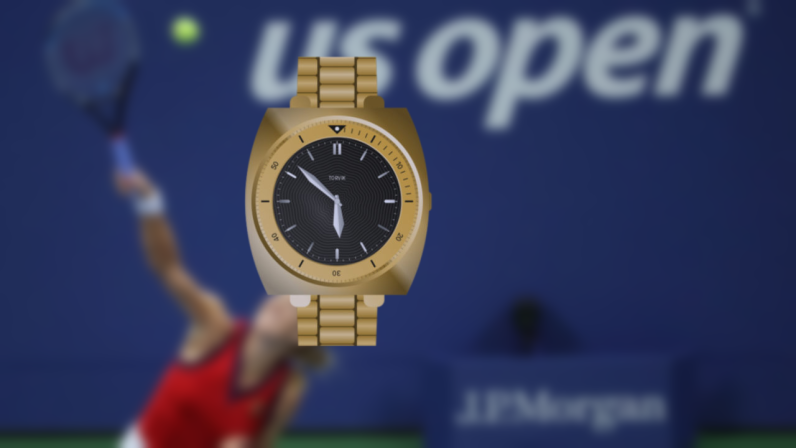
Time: 5h52
